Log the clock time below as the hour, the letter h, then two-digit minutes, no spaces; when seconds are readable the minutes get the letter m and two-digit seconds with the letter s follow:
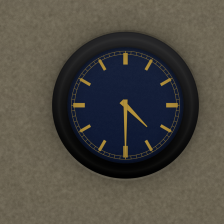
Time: 4h30
